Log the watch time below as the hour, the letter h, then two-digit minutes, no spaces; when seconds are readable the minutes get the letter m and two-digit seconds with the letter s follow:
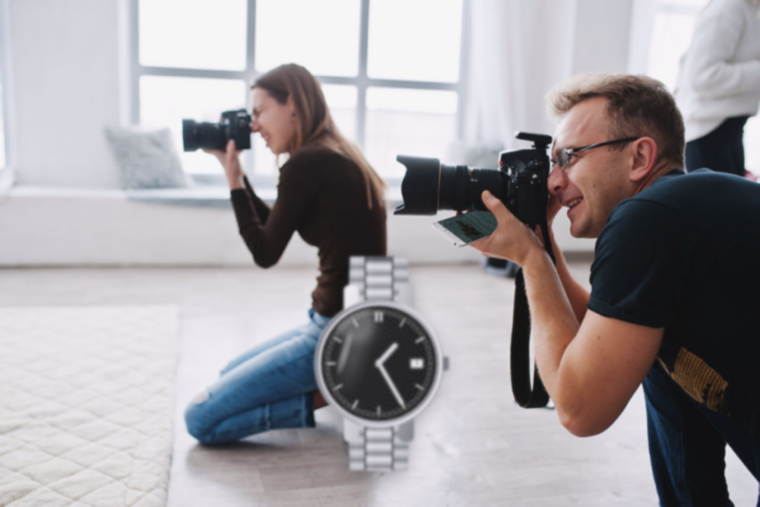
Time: 1h25
